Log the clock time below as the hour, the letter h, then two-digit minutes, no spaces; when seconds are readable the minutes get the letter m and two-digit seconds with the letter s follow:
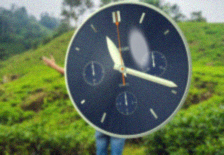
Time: 11h19
